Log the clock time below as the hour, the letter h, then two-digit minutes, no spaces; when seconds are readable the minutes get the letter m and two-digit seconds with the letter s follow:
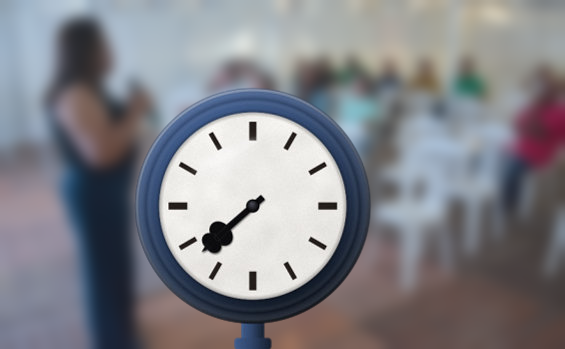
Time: 7h38
